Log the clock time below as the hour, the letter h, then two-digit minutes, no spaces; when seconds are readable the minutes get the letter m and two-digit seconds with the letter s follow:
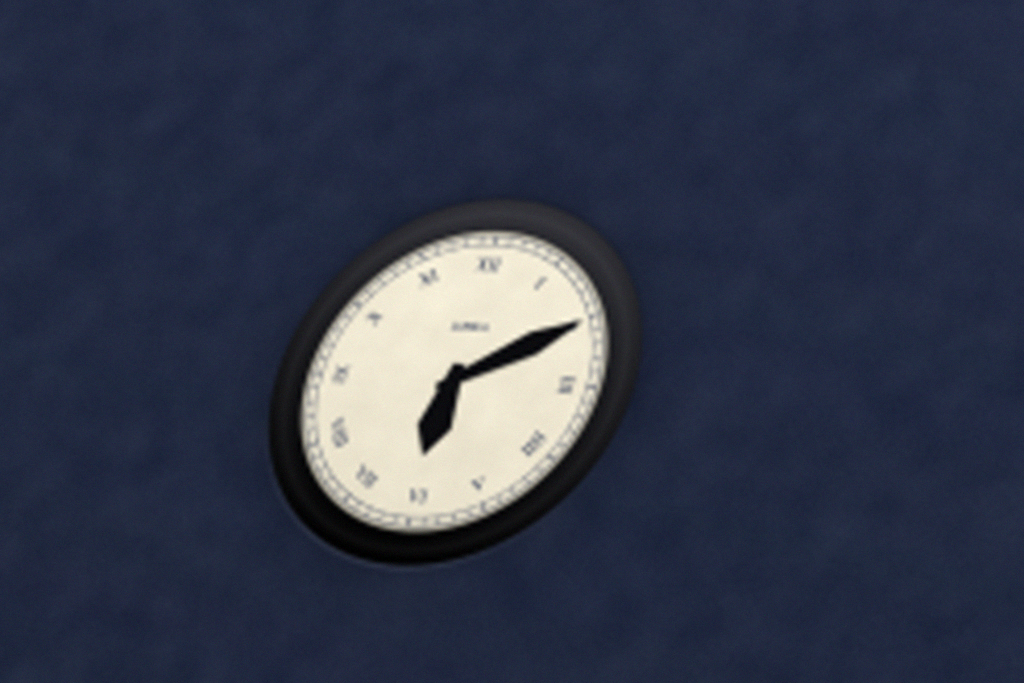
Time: 6h10
